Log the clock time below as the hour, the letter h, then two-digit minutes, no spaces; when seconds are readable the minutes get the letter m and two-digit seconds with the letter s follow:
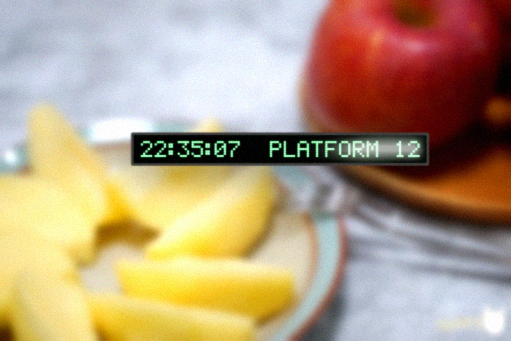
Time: 22h35m07s
